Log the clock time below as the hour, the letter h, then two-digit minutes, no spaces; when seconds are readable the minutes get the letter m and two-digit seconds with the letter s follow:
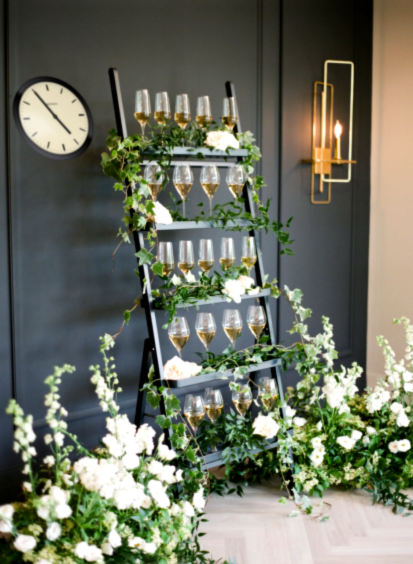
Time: 4h55
